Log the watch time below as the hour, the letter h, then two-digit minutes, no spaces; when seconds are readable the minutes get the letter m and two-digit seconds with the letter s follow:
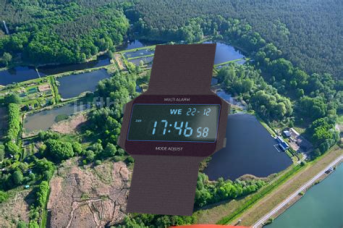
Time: 17h46m58s
